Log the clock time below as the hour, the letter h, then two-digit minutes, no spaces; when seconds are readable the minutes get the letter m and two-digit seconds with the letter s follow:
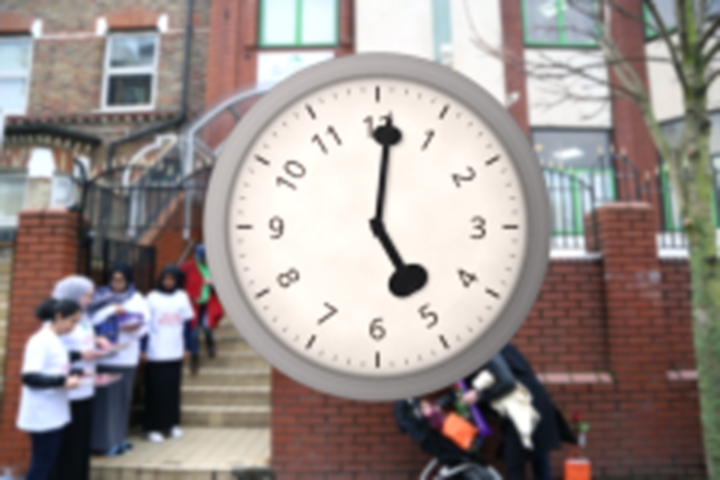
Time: 5h01
